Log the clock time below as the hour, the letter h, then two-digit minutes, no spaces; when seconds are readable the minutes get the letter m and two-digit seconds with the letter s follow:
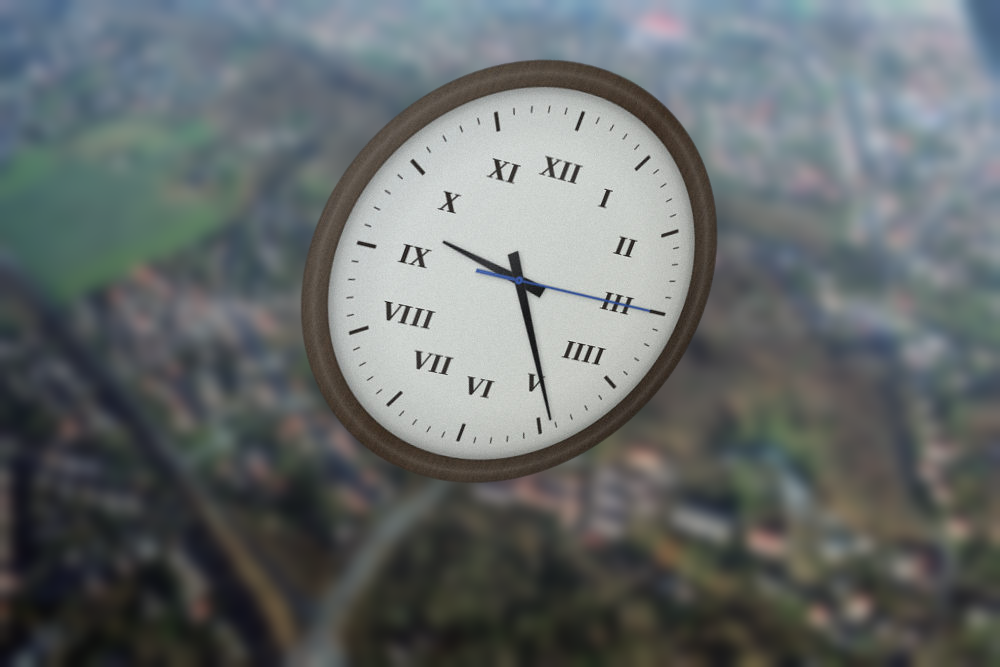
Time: 9h24m15s
